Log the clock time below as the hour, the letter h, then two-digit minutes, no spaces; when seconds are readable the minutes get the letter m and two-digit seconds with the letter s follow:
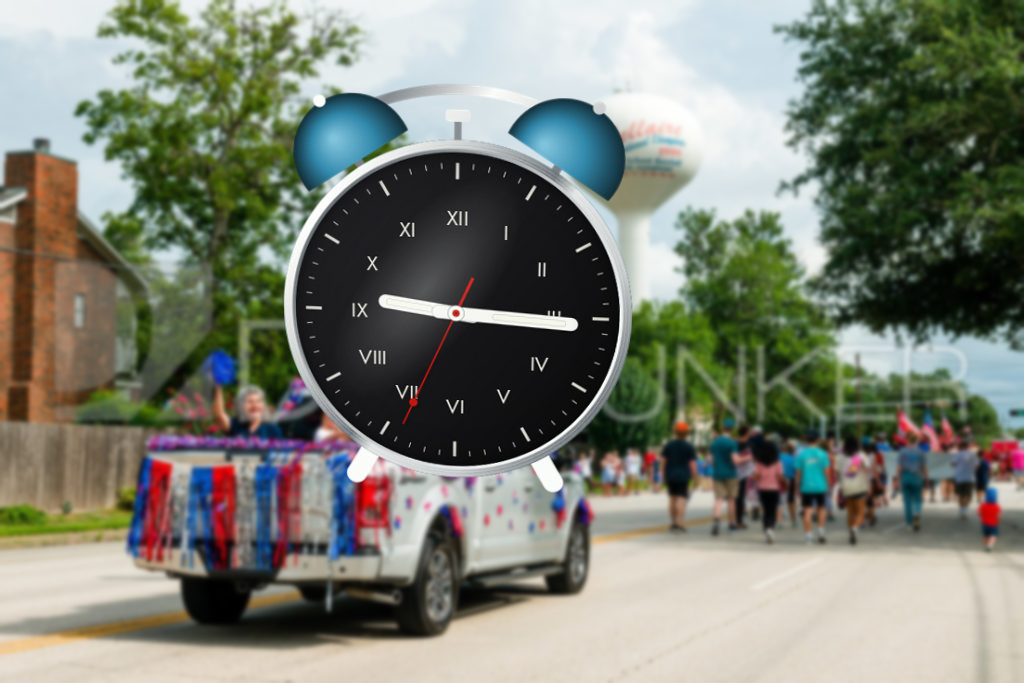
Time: 9h15m34s
